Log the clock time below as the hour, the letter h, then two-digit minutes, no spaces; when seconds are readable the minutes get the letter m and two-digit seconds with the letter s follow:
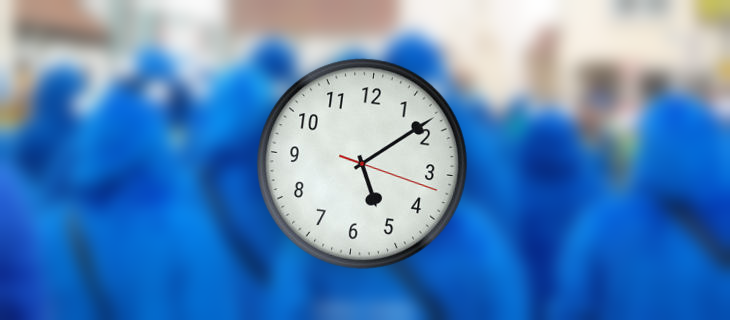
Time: 5h08m17s
